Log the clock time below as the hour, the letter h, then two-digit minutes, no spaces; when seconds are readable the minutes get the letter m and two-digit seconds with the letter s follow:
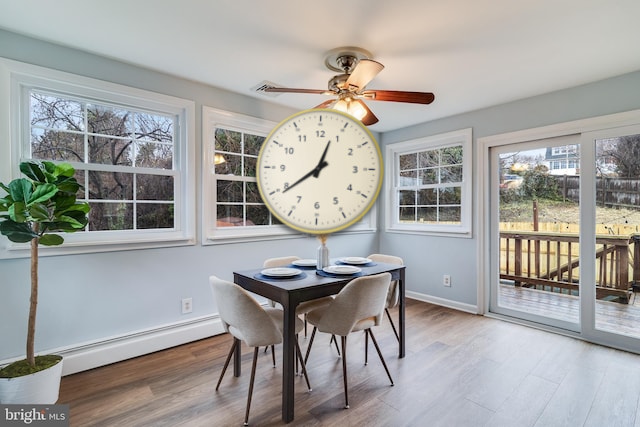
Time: 12h39
